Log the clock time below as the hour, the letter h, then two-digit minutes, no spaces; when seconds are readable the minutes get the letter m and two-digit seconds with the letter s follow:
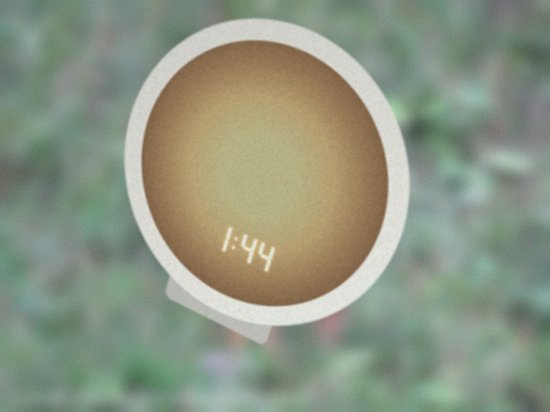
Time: 1h44
